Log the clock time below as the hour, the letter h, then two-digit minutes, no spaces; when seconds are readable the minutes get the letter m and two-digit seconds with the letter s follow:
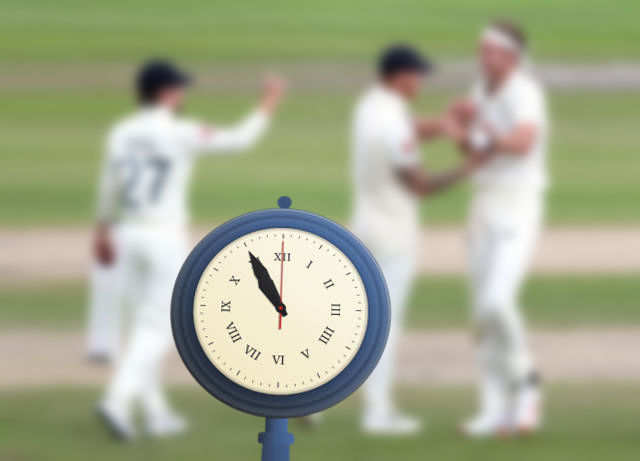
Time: 10h55m00s
